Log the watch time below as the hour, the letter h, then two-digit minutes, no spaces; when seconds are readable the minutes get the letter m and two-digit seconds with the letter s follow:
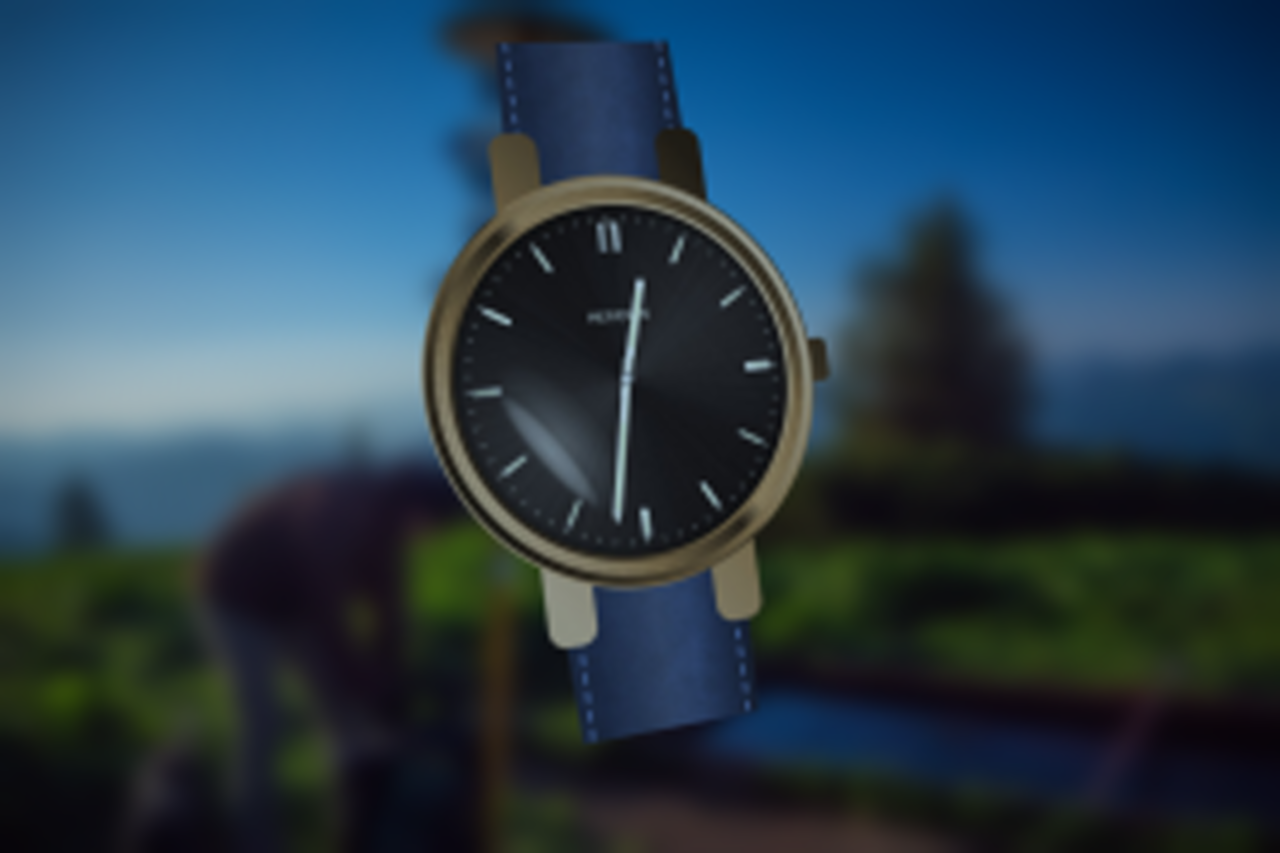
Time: 12h32
